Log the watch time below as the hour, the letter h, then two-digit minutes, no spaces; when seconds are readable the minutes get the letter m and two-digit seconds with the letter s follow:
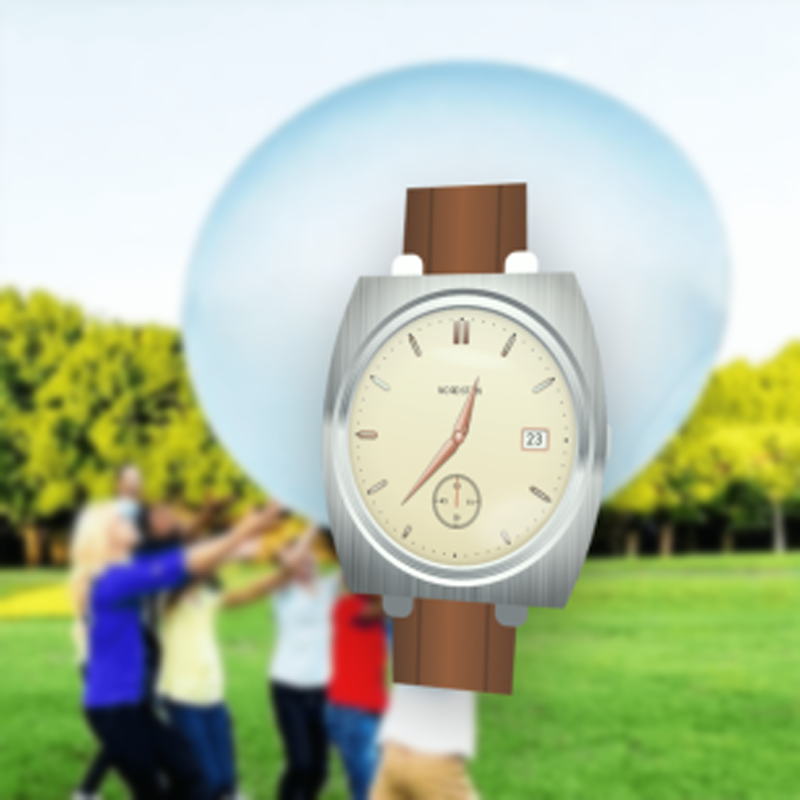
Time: 12h37
